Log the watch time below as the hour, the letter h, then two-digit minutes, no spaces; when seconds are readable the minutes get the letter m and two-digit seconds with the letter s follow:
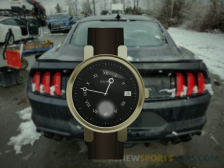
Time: 12h47
